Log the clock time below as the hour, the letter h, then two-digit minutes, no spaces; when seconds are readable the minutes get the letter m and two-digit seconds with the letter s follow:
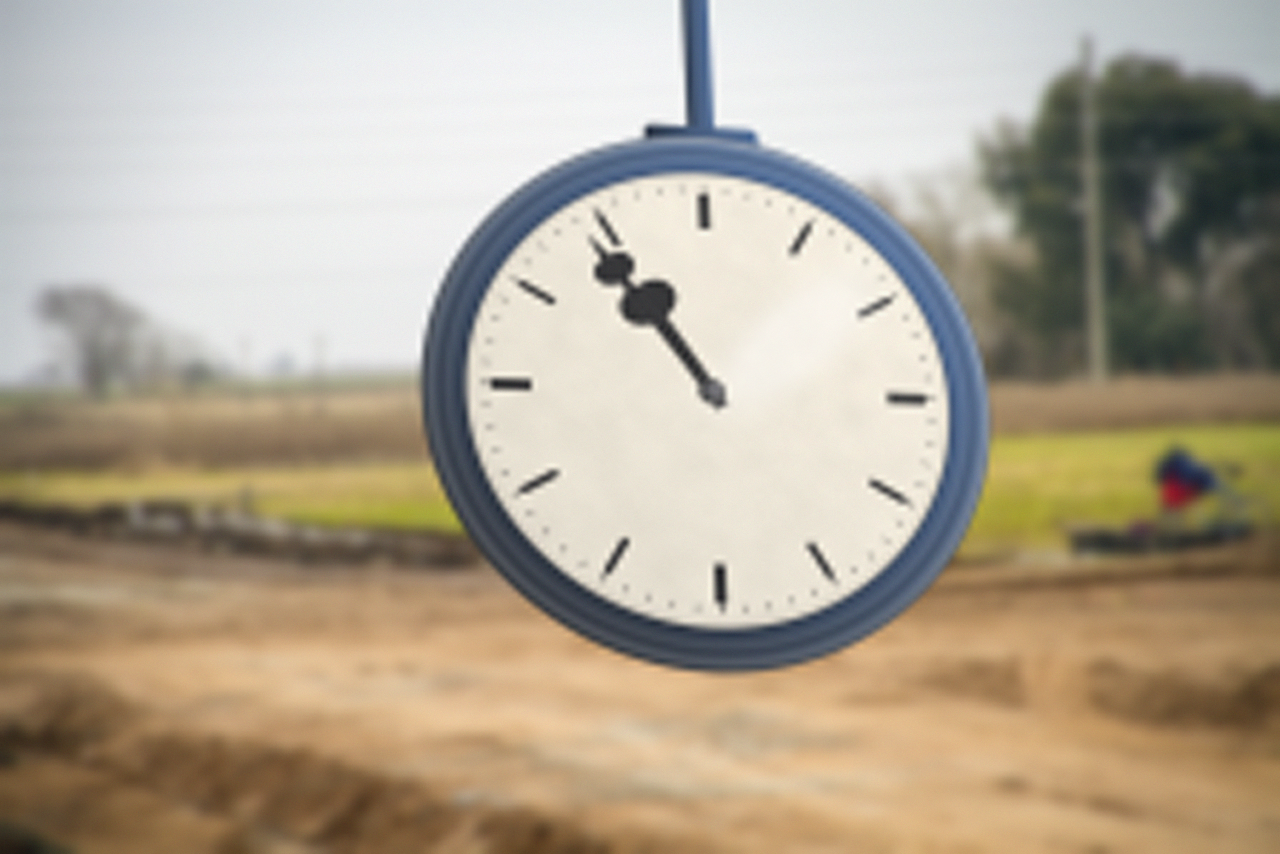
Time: 10h54
